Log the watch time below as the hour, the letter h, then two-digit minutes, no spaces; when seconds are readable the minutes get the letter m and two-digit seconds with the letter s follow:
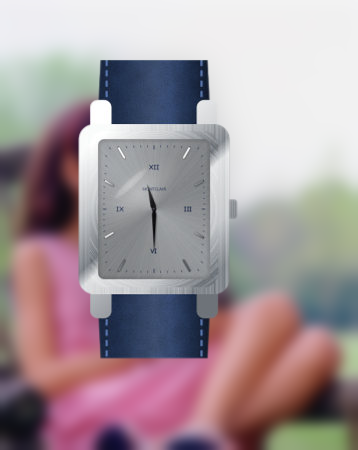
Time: 11h30
